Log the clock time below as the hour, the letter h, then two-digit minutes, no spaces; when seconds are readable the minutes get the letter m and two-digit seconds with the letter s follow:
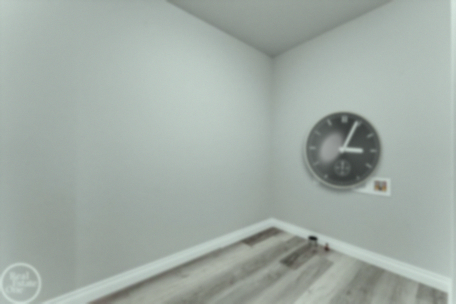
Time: 3h04
